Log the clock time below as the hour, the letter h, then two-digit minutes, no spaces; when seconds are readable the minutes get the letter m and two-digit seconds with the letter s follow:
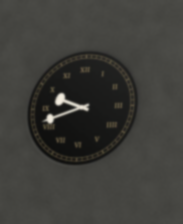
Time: 9h42
